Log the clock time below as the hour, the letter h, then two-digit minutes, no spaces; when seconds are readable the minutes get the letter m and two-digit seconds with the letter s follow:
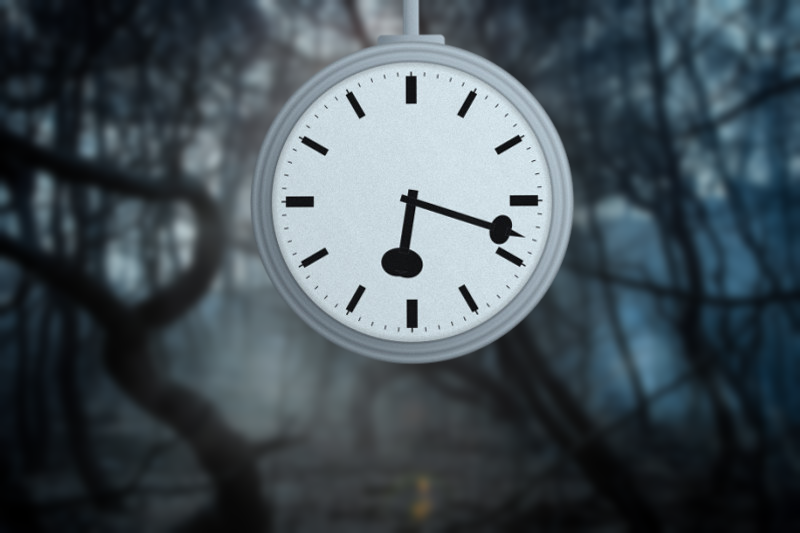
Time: 6h18
